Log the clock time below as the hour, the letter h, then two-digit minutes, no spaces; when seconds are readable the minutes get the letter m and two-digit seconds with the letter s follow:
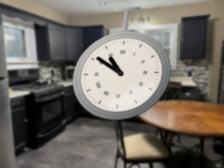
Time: 10h51
